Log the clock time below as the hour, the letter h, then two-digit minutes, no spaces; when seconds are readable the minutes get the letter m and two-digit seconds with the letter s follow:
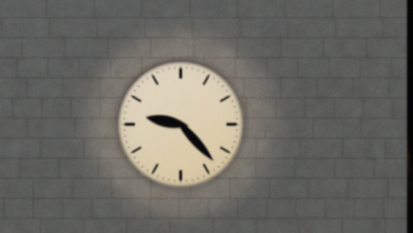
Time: 9h23
